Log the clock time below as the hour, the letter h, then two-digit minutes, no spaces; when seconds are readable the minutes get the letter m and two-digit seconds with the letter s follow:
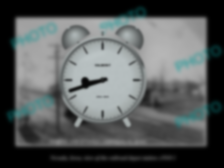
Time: 8h42
